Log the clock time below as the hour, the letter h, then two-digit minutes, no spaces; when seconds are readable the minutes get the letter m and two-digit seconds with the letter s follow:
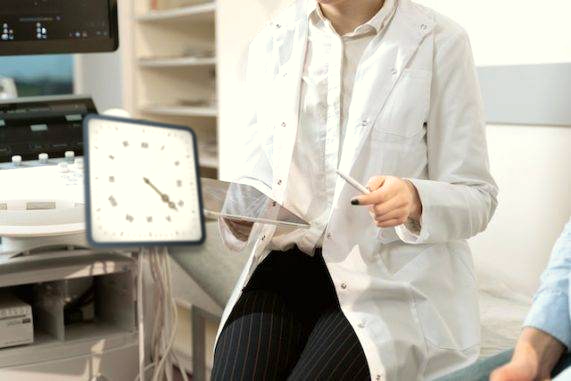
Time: 4h22
